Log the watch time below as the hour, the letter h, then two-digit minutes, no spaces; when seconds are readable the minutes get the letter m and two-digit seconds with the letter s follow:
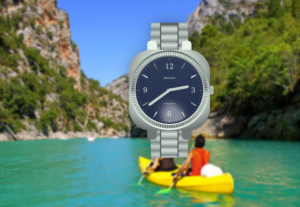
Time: 2h39
